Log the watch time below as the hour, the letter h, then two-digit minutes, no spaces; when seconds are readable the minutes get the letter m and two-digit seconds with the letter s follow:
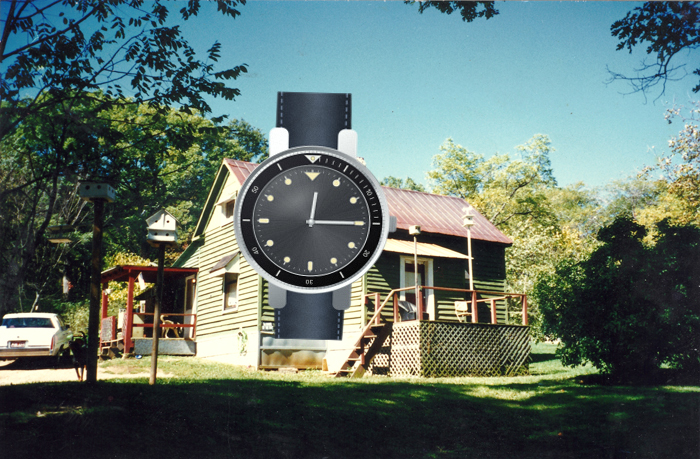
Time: 12h15
